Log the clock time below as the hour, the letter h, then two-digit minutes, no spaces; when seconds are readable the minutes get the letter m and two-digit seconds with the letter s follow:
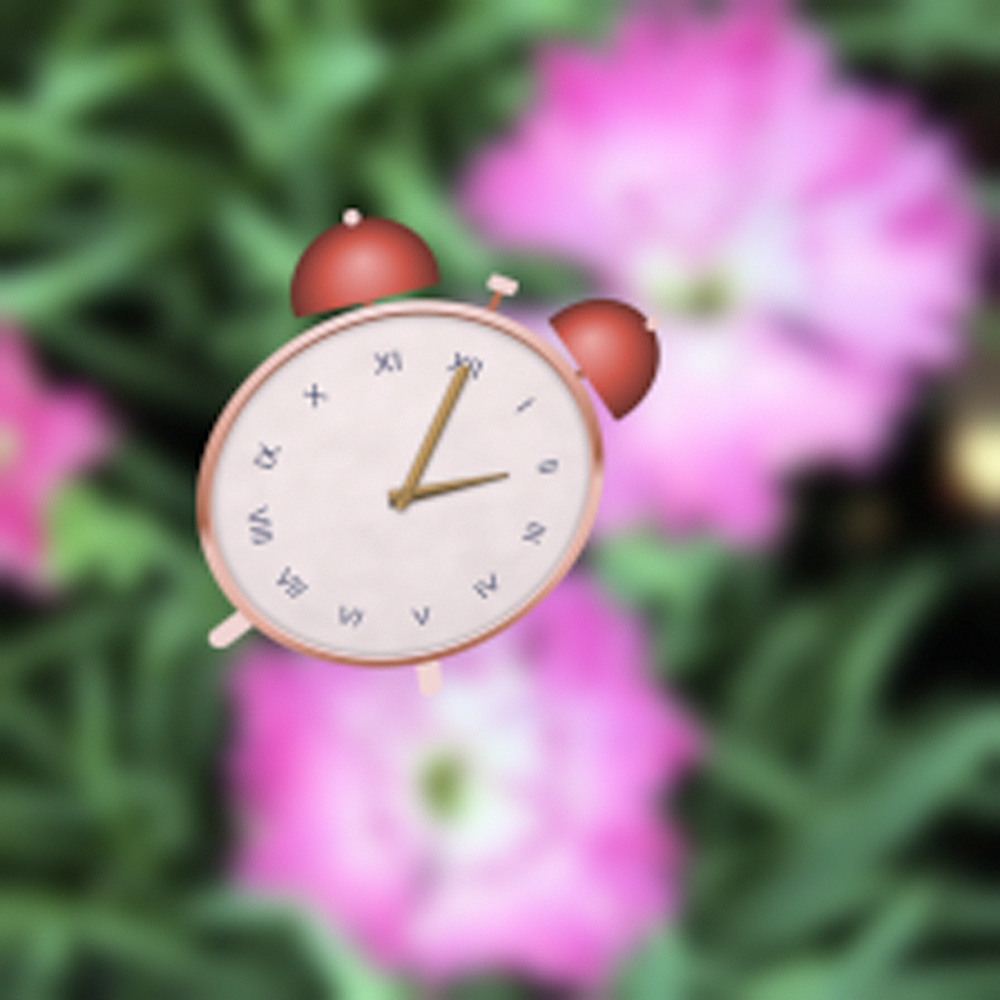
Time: 2h00
